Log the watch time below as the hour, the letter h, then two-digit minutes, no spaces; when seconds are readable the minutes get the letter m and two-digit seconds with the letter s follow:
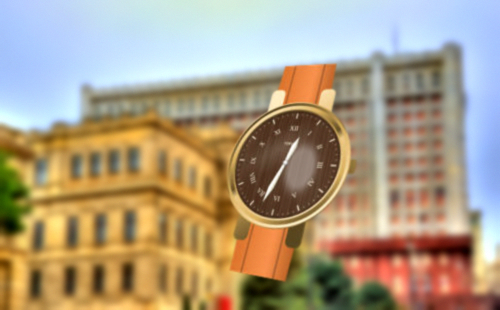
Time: 12h33
